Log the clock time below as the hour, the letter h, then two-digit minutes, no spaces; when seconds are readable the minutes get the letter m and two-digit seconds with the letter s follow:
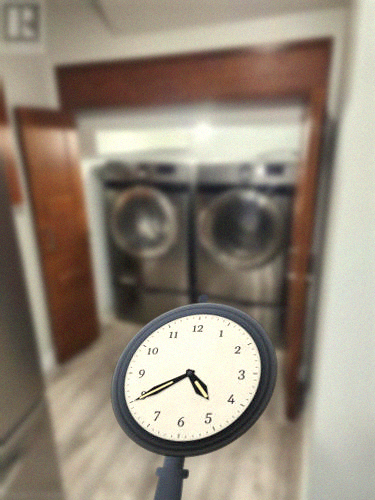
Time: 4h40
